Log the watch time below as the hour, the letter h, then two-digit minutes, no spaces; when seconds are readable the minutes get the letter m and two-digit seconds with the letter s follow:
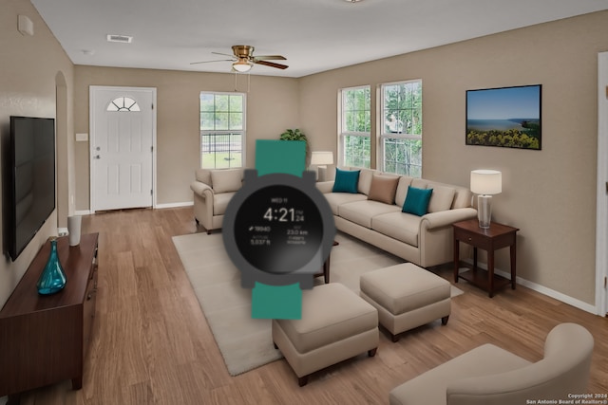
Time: 4h21
